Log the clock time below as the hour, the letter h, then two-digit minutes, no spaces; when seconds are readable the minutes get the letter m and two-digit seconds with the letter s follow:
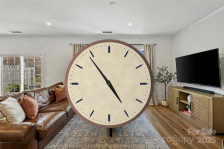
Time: 4h54
